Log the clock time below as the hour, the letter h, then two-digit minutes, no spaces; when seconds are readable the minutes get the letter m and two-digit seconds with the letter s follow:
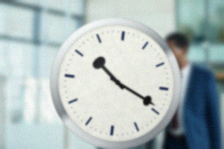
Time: 10h19
